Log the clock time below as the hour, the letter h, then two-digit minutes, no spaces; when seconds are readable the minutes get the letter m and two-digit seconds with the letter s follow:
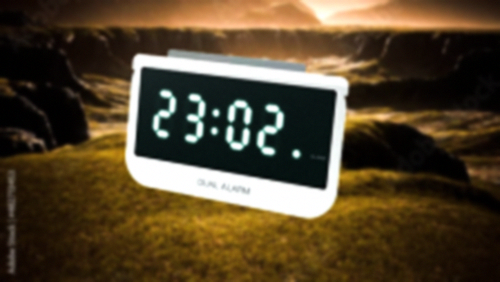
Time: 23h02
